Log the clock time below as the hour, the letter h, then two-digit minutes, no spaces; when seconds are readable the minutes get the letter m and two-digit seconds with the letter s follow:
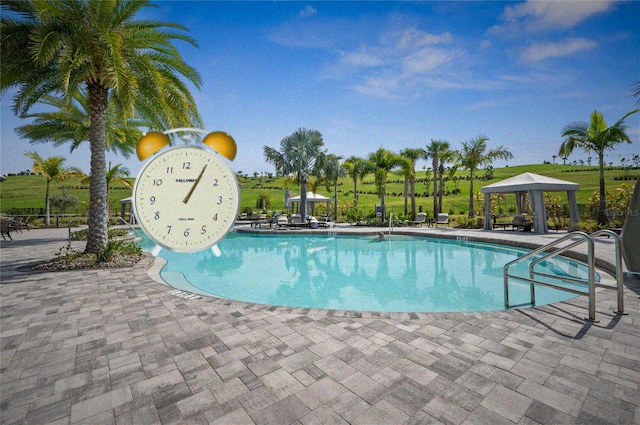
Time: 1h05
